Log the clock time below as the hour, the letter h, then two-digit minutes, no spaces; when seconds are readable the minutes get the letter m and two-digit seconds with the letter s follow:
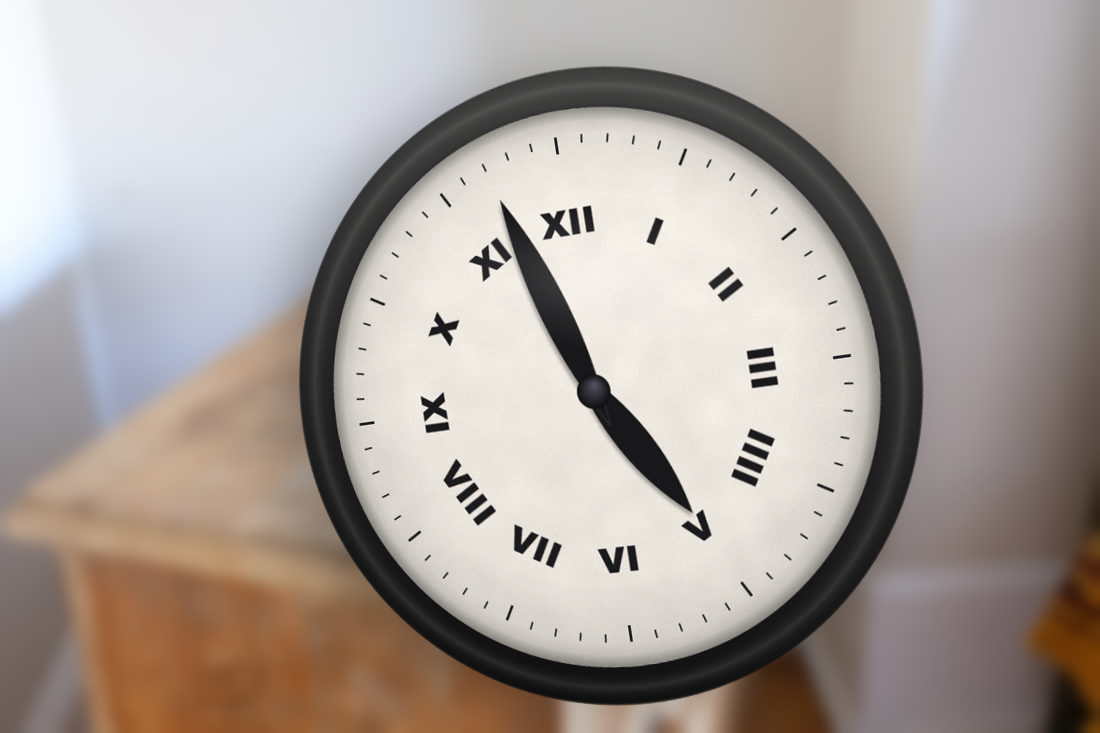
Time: 4h57
